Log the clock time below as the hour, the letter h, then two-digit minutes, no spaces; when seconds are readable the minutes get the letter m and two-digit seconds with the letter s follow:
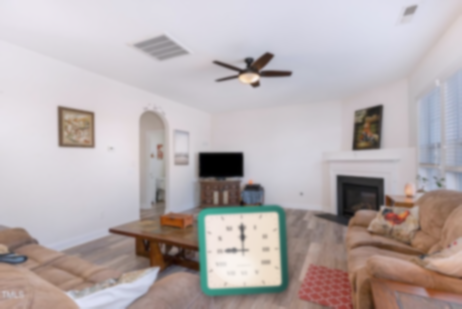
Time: 9h00
